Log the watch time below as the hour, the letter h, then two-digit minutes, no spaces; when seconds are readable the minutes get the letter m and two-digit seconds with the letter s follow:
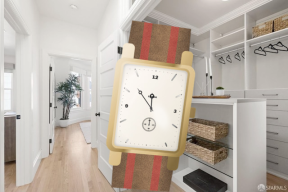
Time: 11h53
